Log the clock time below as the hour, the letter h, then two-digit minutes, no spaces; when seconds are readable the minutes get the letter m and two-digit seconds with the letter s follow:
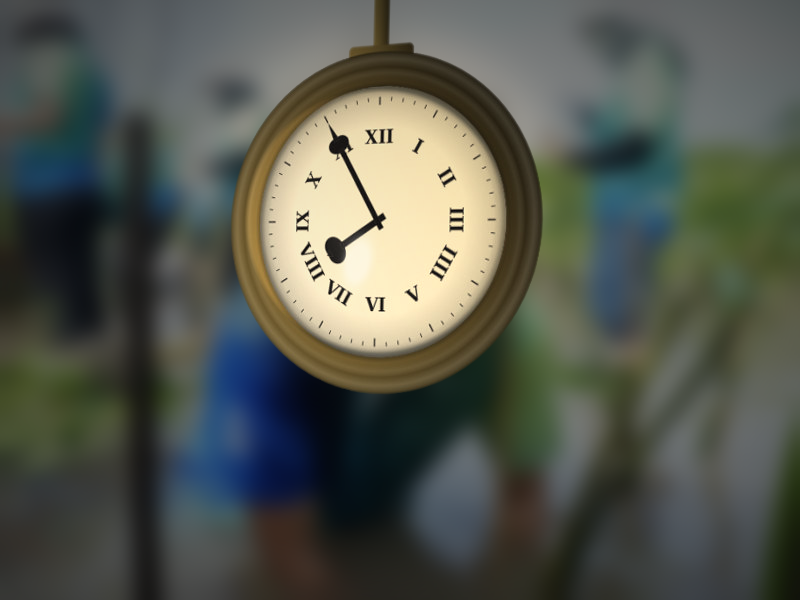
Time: 7h55
